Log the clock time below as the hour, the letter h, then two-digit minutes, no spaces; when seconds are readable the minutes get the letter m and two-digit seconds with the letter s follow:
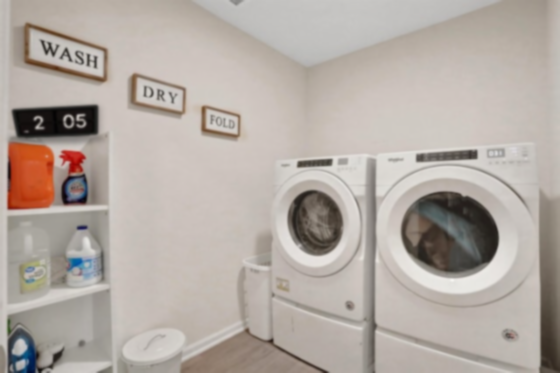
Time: 2h05
